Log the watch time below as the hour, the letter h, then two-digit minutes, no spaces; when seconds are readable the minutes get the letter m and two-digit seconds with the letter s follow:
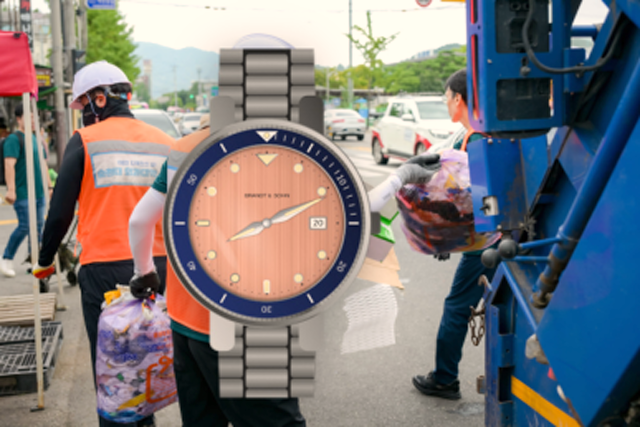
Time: 8h11
